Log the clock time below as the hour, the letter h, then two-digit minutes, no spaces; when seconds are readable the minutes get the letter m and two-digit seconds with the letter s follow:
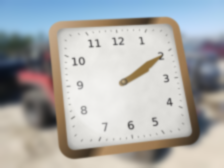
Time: 2h10
